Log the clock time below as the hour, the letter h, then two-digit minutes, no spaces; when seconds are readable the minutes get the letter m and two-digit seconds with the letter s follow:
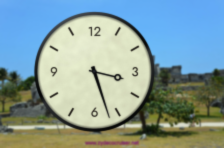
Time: 3h27
